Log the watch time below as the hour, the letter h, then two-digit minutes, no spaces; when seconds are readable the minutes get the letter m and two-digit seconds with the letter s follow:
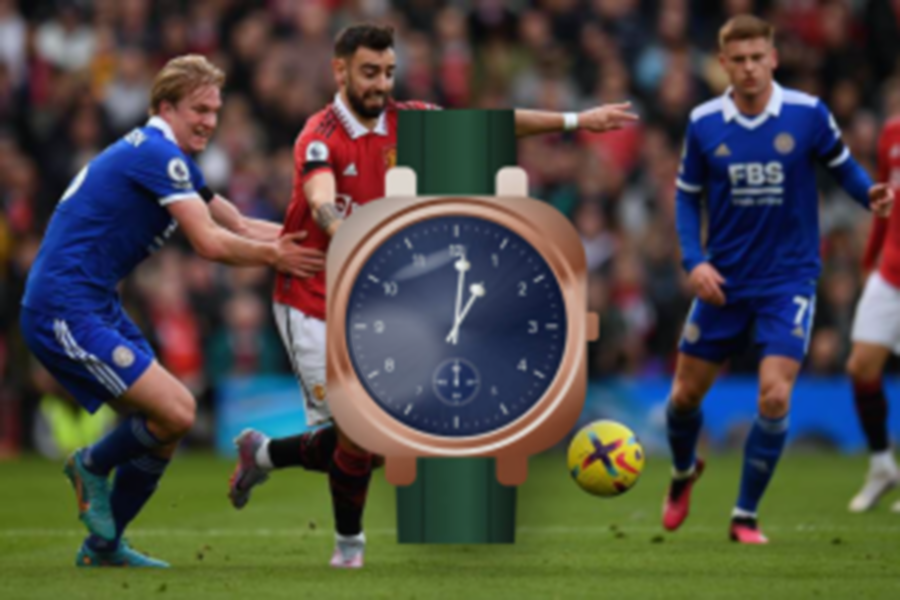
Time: 1h01
